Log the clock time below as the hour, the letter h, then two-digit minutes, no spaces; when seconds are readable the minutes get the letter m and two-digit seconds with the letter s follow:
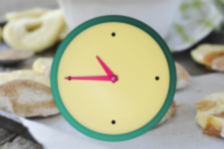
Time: 10h45
